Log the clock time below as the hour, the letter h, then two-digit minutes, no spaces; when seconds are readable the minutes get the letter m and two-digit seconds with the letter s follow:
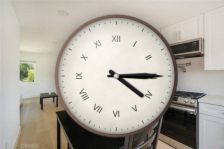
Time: 4h15
